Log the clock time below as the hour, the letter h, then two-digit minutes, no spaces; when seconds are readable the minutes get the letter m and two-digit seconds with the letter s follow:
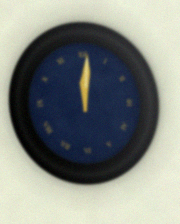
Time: 12h01
